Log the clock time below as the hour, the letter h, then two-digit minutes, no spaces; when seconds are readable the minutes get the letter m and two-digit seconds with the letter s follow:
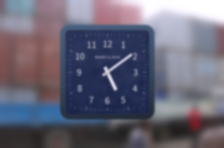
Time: 5h09
